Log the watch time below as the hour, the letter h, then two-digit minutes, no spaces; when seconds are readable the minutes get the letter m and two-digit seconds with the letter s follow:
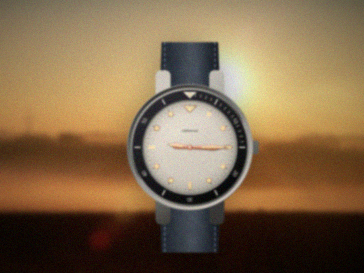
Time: 9h15
